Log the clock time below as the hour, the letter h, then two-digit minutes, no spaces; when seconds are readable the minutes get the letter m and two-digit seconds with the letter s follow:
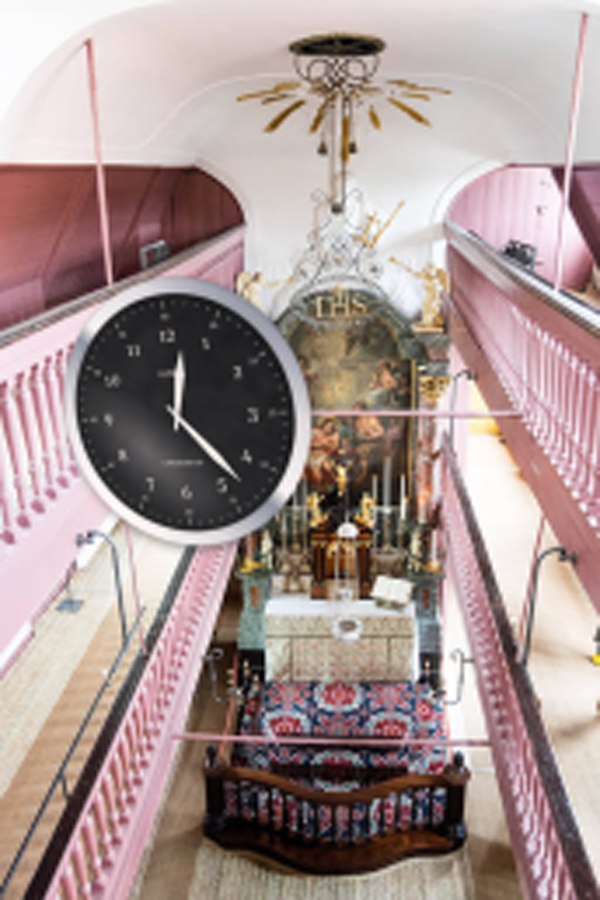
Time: 12h23
